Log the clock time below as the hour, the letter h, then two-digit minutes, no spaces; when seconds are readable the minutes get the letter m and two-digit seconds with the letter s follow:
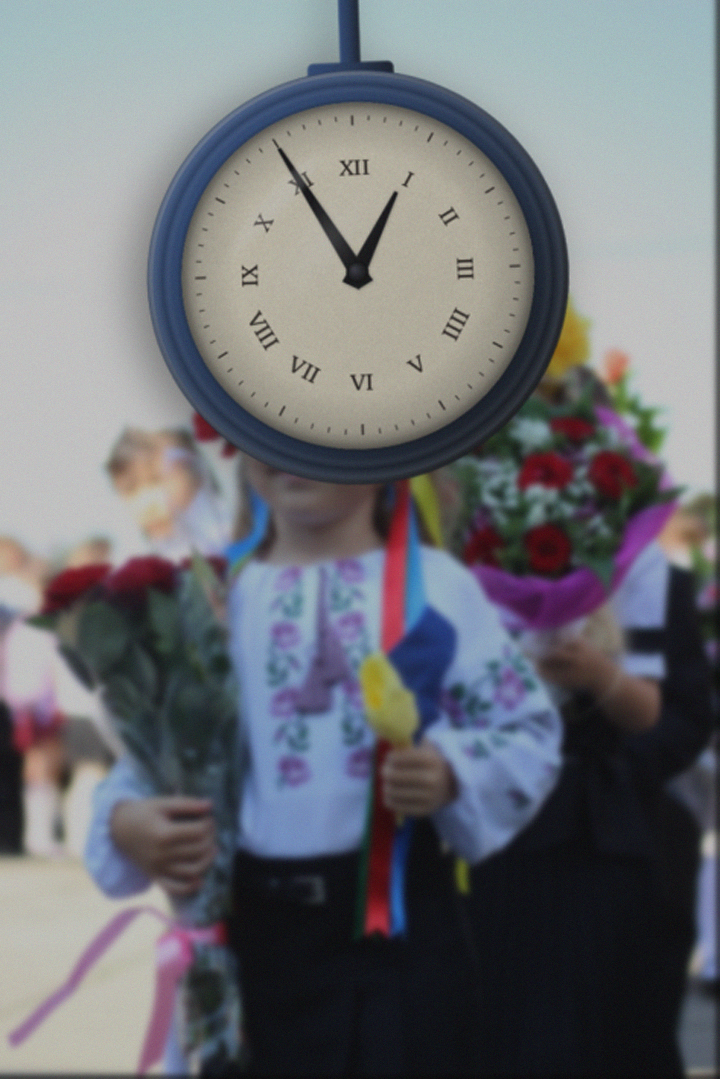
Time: 12h55
